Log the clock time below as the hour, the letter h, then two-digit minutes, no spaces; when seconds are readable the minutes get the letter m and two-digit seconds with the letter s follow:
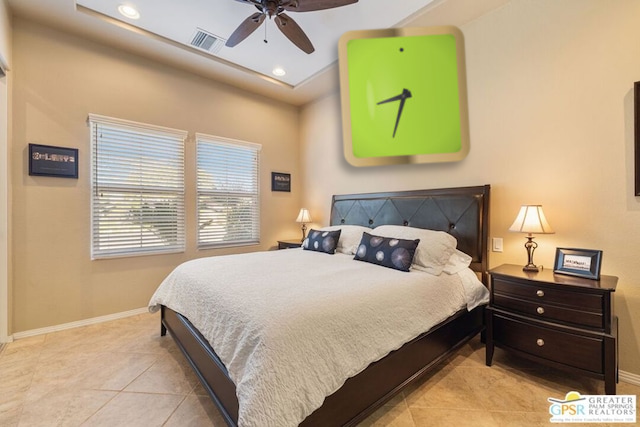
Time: 8h33
